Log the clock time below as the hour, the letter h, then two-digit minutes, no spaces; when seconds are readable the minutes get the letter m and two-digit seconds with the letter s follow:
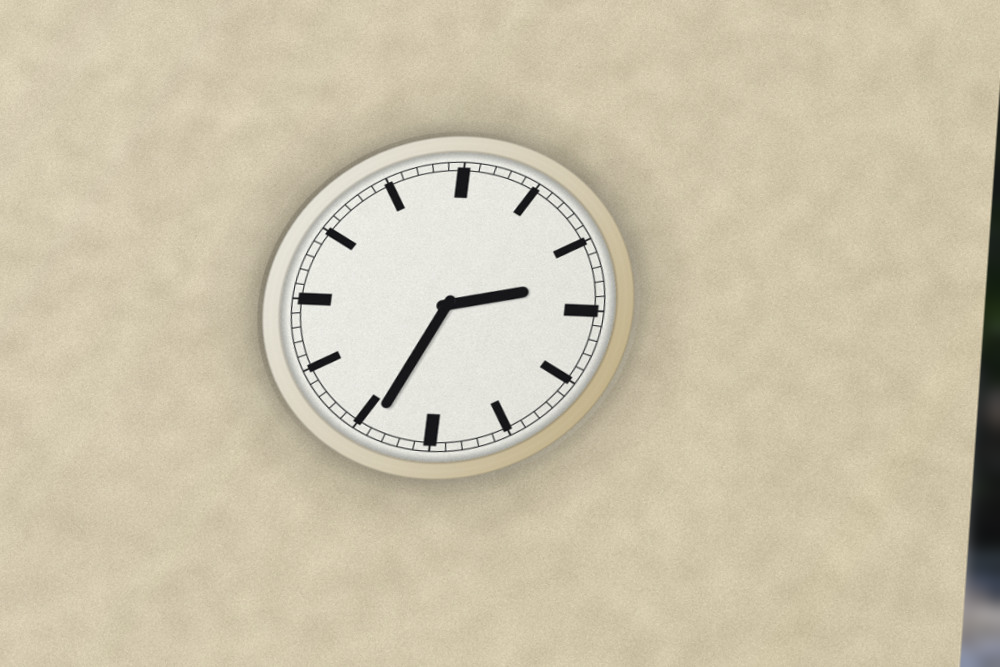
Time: 2h34
